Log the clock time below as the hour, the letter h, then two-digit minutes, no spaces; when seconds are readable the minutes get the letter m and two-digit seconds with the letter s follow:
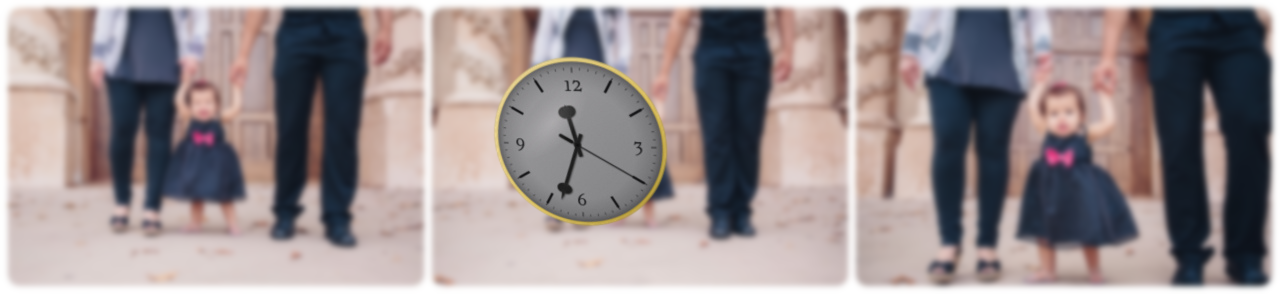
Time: 11h33m20s
